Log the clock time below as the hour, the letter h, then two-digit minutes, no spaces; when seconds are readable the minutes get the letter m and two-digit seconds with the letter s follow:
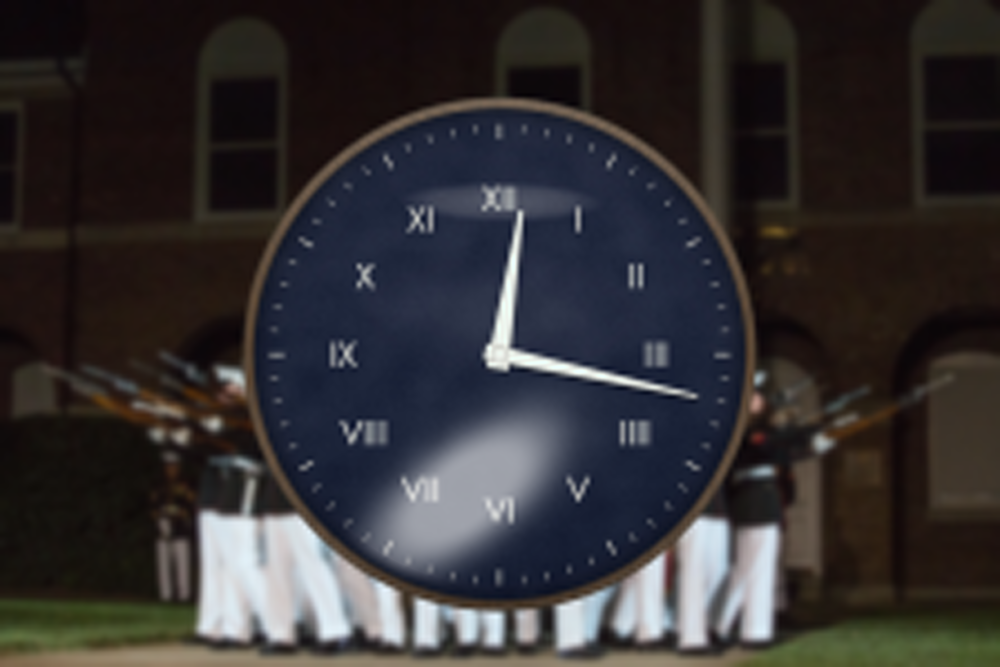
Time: 12h17
